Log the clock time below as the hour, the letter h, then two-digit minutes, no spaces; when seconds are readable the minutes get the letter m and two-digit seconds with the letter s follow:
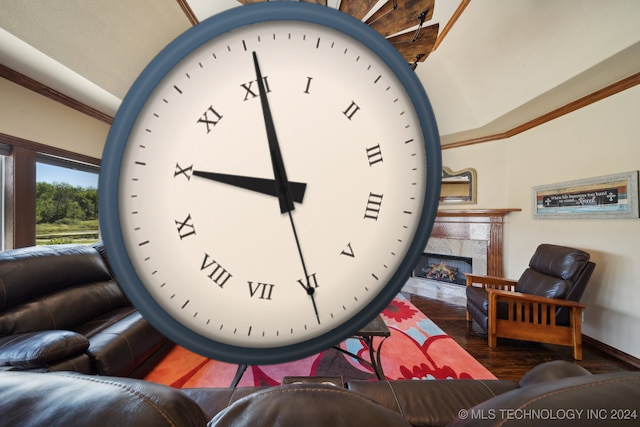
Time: 10h00m30s
